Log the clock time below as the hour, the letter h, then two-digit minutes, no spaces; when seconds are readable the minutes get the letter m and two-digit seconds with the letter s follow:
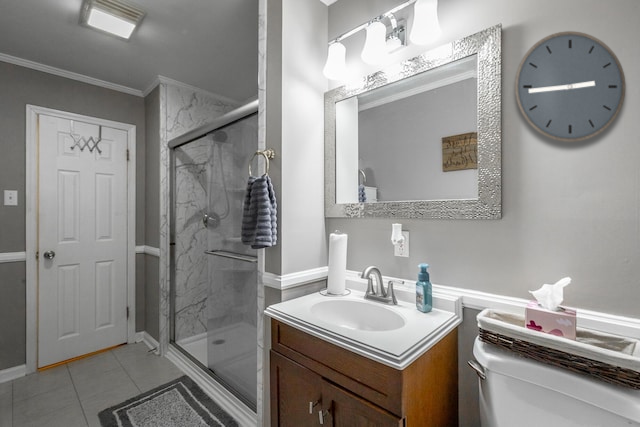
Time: 2h44
